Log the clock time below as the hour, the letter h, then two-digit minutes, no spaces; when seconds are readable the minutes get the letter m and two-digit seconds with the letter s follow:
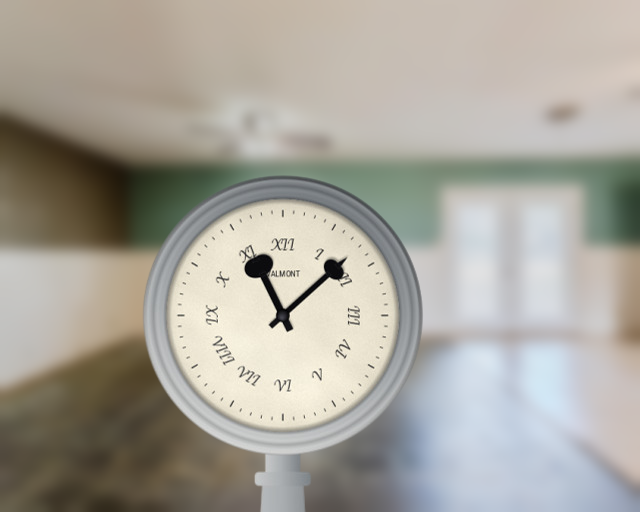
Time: 11h08
